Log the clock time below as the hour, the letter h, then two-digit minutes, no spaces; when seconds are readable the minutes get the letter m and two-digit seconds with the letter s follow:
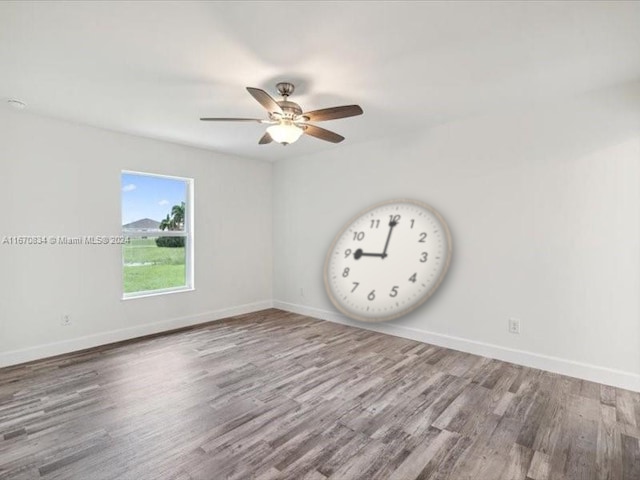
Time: 9h00
